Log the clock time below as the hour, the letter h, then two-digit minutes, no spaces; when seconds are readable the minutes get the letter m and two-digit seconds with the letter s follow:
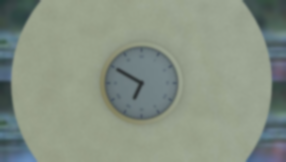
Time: 6h50
